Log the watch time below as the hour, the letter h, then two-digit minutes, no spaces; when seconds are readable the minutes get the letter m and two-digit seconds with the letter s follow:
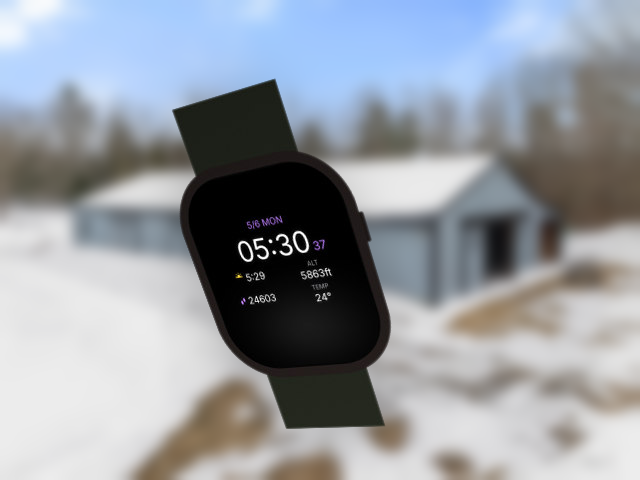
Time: 5h30m37s
